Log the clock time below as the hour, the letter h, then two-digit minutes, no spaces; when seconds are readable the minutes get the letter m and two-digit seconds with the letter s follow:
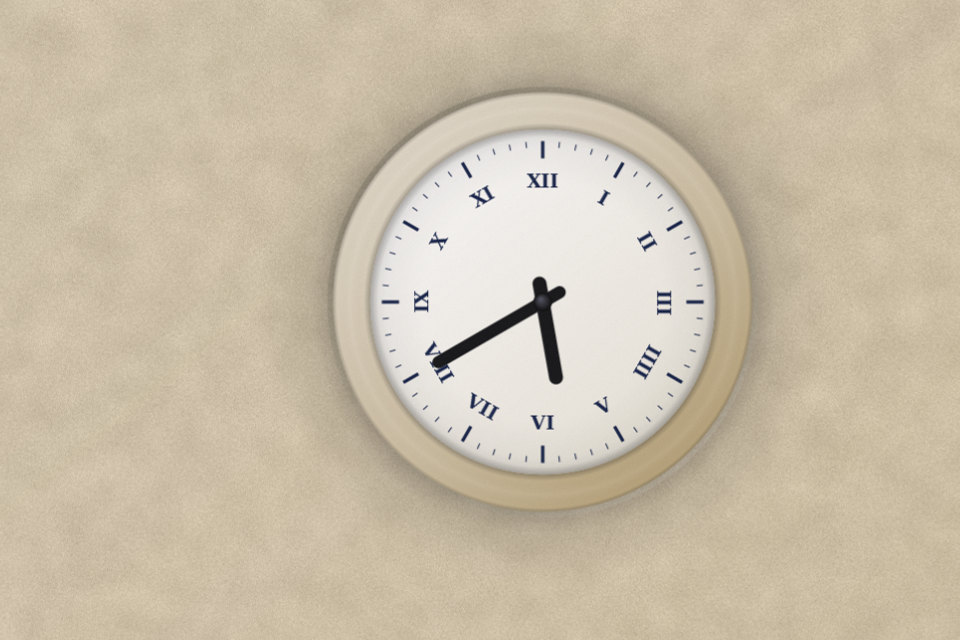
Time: 5h40
